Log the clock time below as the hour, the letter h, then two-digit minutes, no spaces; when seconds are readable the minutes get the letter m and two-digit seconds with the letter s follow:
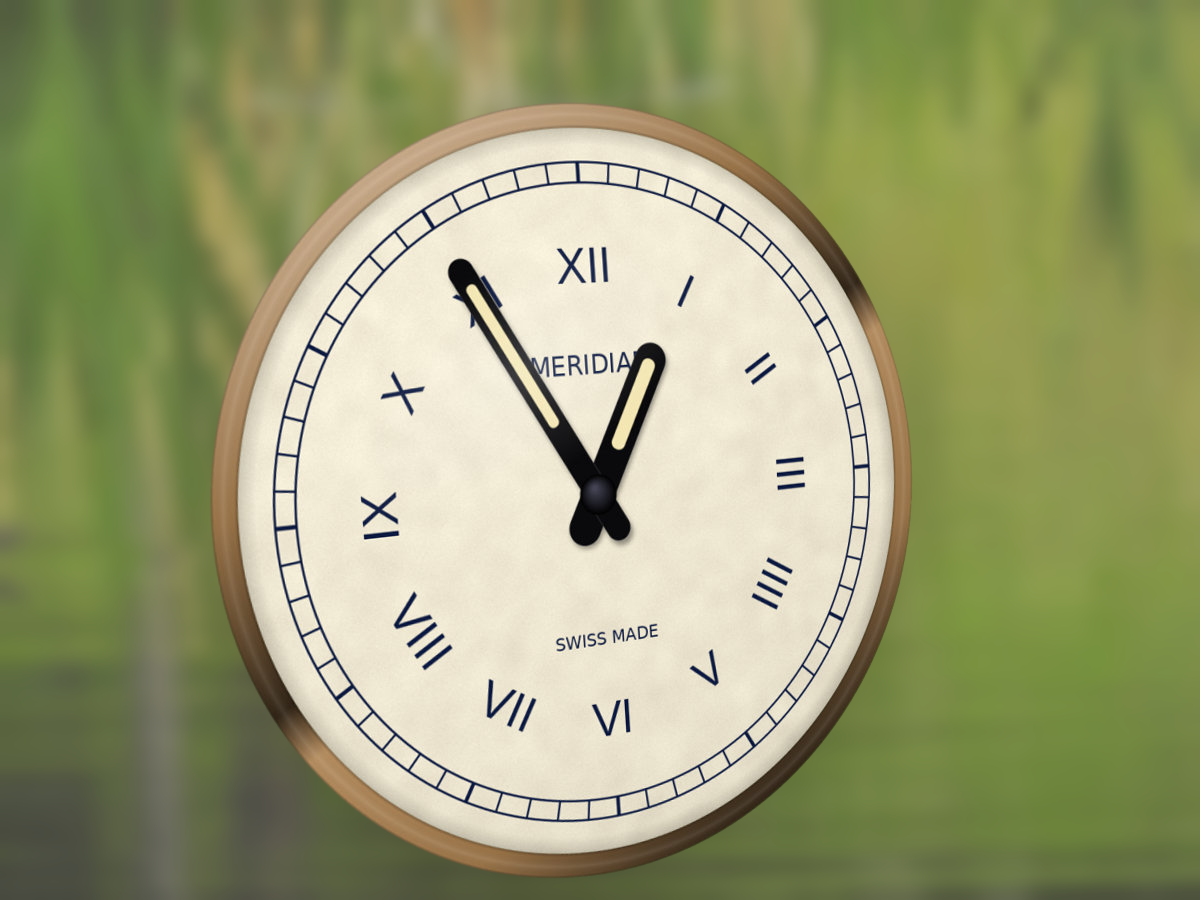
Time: 12h55
